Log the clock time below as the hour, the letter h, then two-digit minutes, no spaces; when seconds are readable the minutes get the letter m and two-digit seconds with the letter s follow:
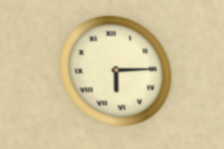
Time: 6h15
